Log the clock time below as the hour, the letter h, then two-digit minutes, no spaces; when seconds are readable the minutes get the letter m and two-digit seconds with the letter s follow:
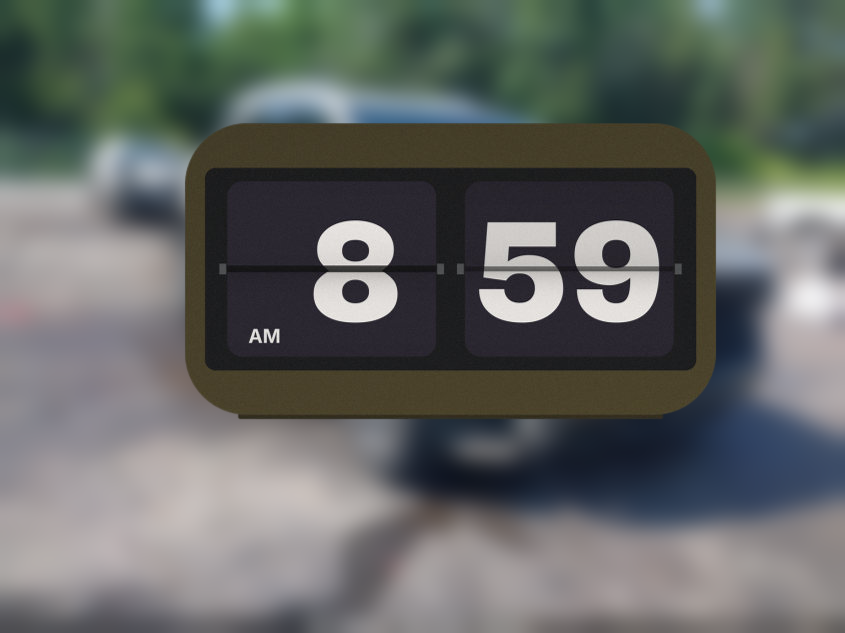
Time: 8h59
